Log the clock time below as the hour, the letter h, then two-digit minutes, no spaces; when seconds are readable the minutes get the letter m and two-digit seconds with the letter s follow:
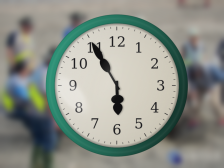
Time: 5h55
